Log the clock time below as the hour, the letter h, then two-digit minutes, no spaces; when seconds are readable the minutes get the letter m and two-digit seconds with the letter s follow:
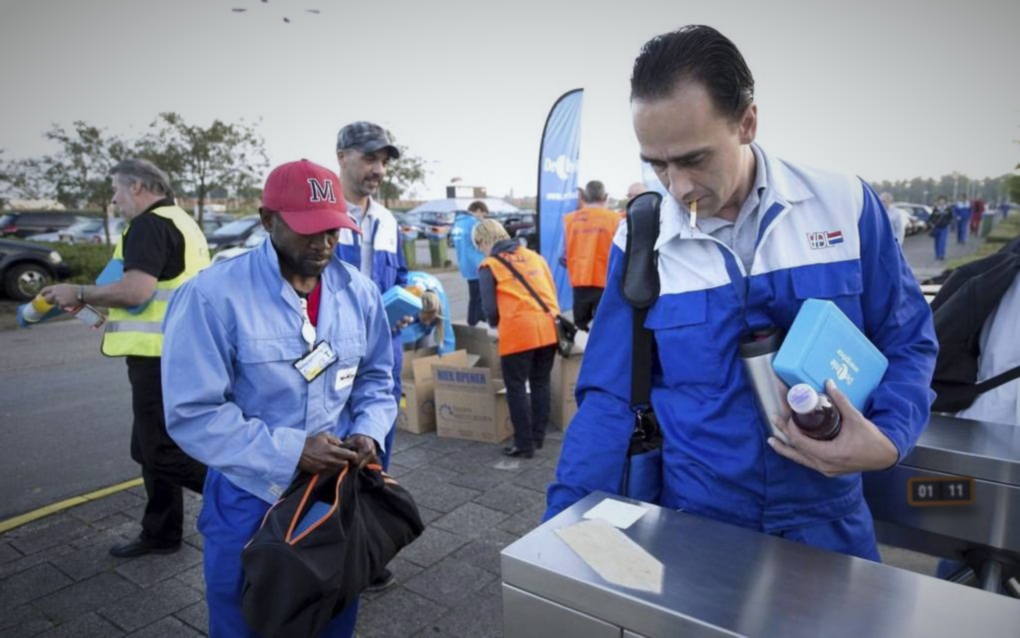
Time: 1h11
